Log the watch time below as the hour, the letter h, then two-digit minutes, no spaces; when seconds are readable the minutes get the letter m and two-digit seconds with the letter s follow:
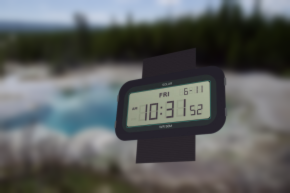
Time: 10h31m52s
